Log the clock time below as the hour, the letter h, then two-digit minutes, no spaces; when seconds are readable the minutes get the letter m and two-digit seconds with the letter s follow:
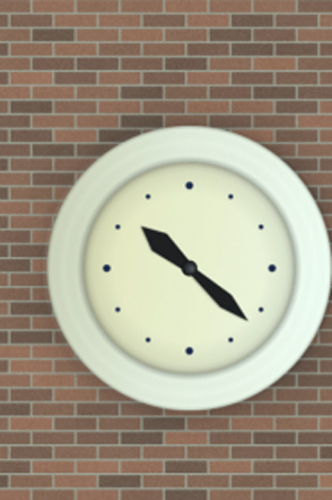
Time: 10h22
